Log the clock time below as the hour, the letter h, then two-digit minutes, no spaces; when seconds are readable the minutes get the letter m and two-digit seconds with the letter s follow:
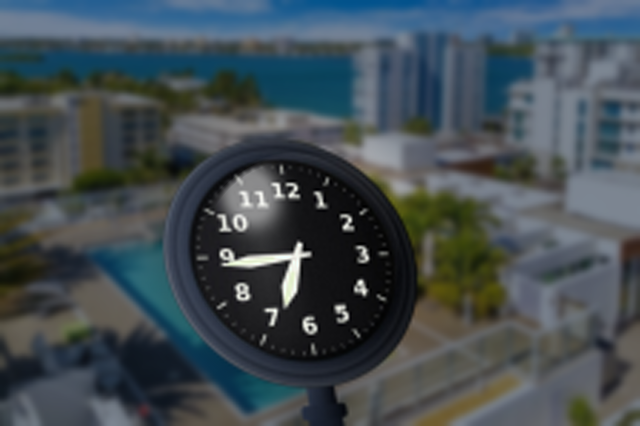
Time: 6h44
